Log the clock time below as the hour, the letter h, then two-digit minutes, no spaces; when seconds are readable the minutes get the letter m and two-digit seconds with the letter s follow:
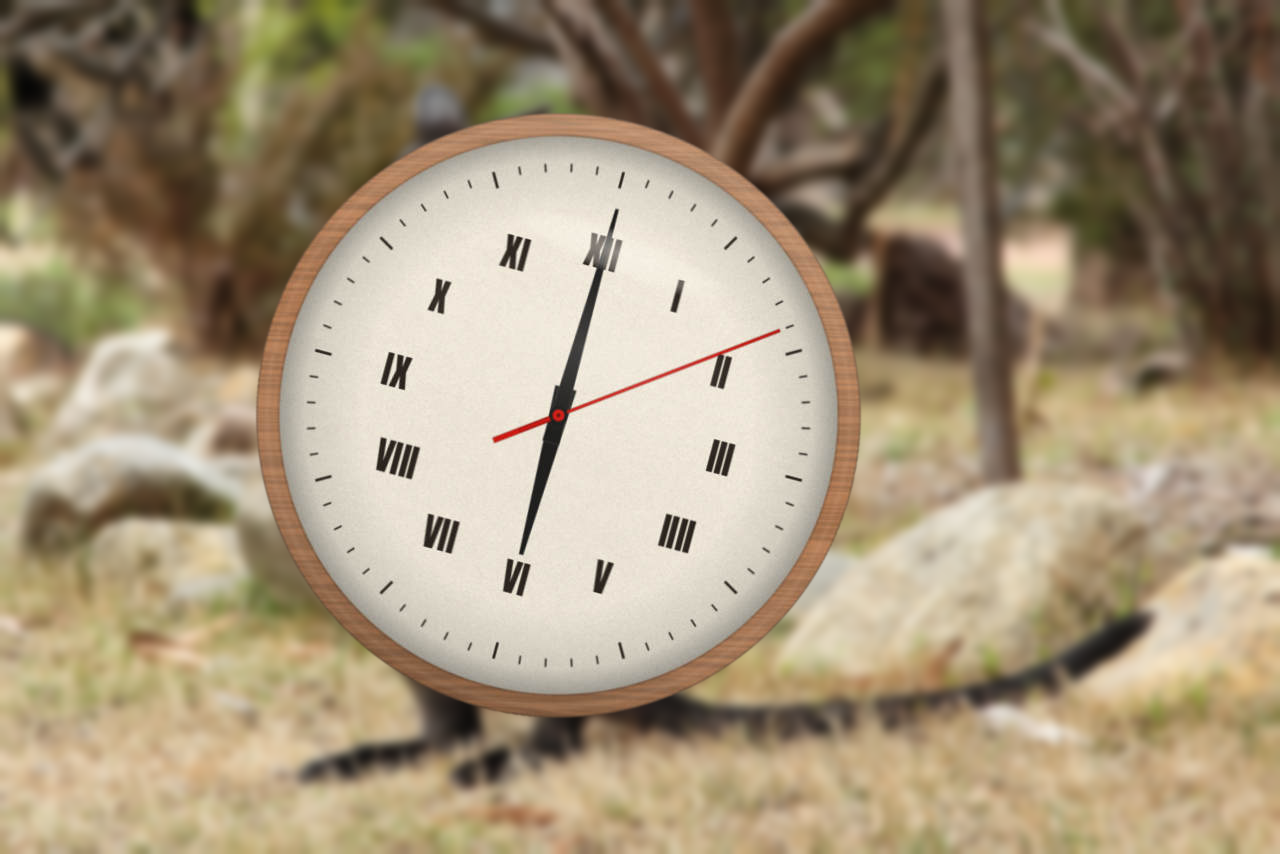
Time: 6h00m09s
